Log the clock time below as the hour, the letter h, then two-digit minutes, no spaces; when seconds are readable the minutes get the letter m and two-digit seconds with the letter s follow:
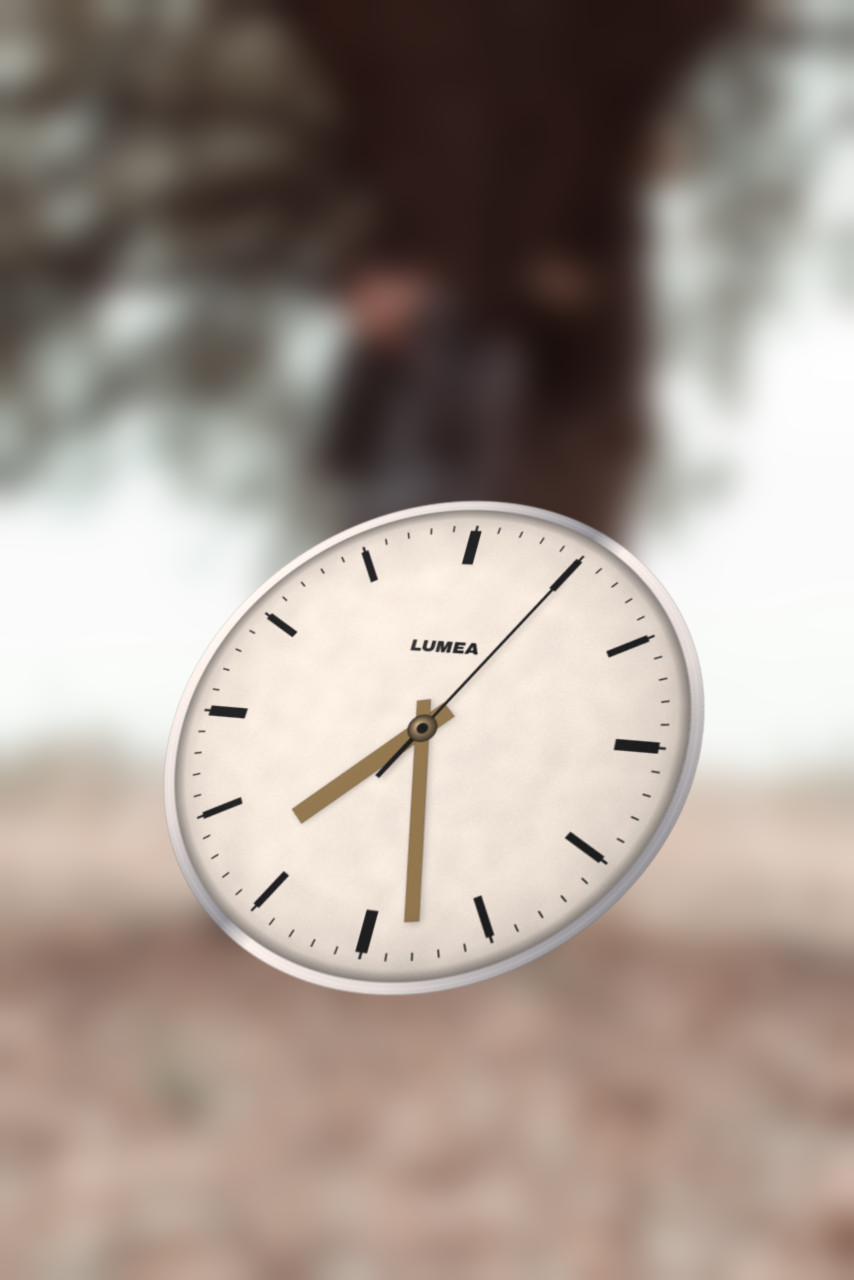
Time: 7h28m05s
